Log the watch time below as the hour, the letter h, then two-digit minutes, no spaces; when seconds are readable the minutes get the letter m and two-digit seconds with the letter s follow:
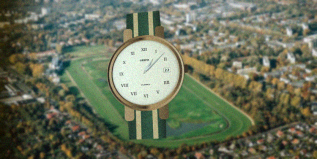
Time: 1h08
